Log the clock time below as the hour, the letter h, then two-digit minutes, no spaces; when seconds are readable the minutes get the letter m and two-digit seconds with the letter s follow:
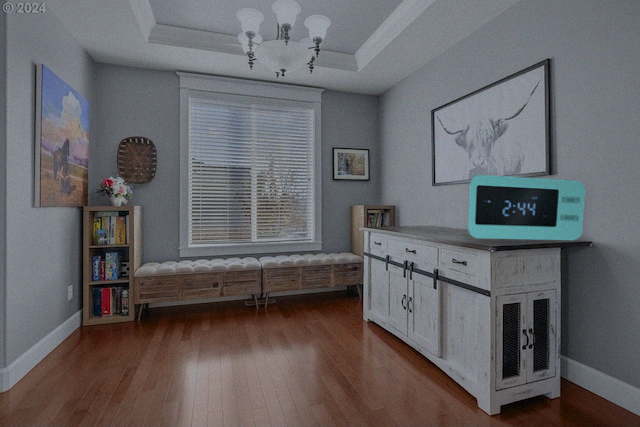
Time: 2h44
